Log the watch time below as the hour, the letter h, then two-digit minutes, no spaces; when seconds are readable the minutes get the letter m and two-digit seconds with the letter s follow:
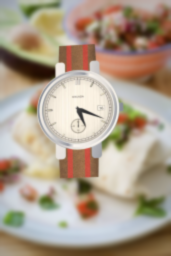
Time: 5h19
